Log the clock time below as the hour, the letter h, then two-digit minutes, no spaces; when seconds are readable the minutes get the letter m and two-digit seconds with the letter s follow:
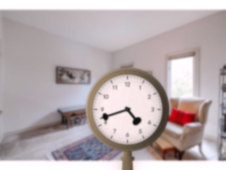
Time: 4h42
